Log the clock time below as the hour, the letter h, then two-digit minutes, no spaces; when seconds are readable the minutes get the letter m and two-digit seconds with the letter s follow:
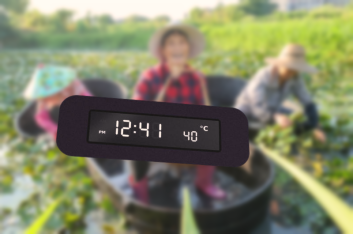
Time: 12h41
